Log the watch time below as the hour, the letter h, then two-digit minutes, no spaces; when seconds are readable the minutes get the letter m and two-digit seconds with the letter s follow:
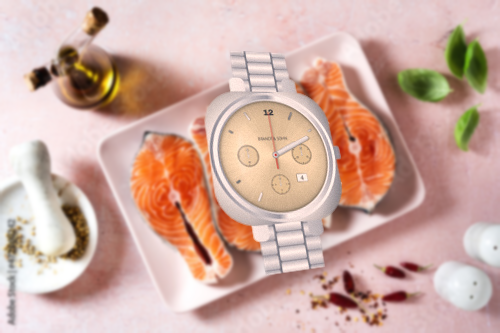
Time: 2h11
